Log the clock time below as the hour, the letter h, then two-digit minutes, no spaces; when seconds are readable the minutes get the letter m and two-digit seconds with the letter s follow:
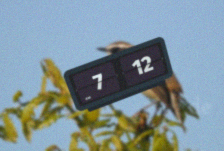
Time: 7h12
